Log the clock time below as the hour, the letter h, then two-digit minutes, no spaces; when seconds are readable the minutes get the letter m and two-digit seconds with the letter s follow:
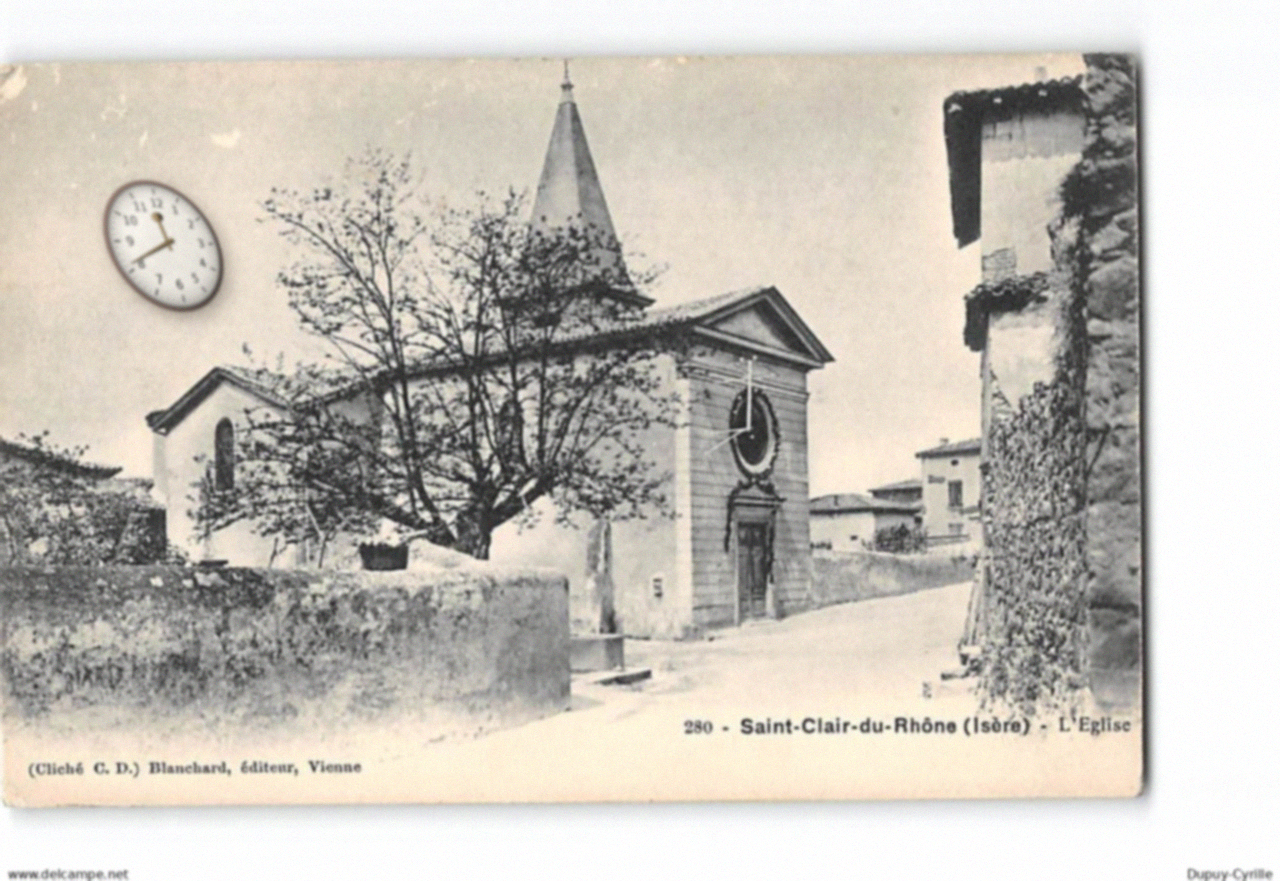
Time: 11h41
